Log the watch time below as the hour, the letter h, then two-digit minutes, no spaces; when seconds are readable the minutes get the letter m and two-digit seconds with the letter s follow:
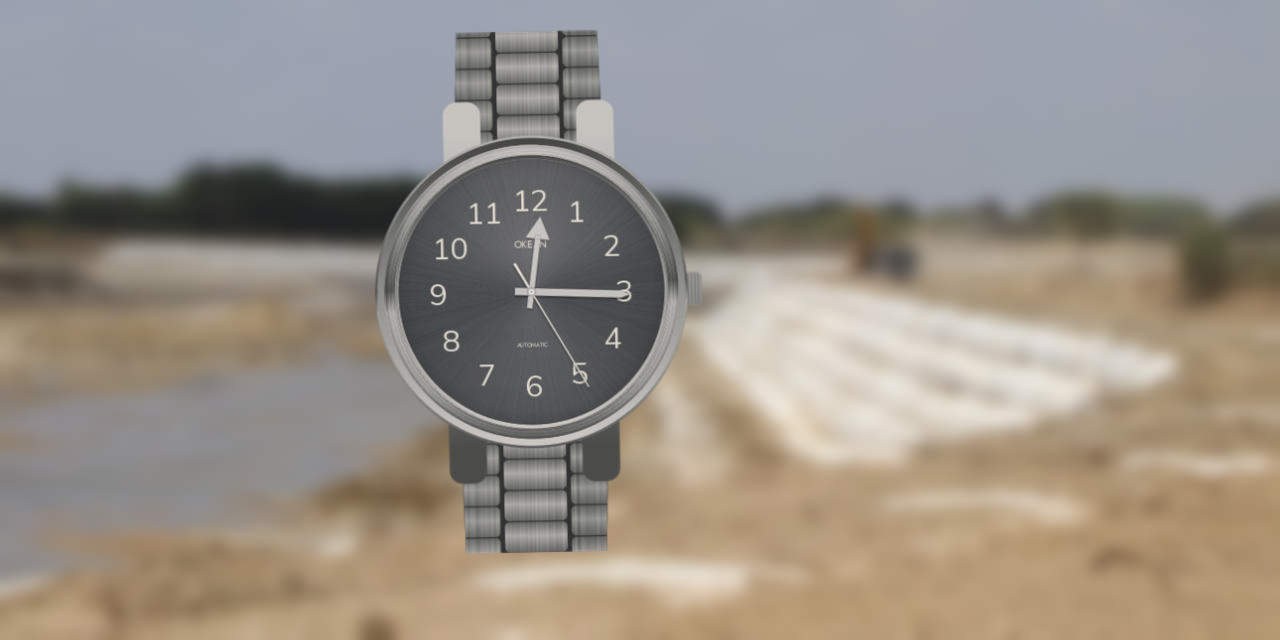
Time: 12h15m25s
